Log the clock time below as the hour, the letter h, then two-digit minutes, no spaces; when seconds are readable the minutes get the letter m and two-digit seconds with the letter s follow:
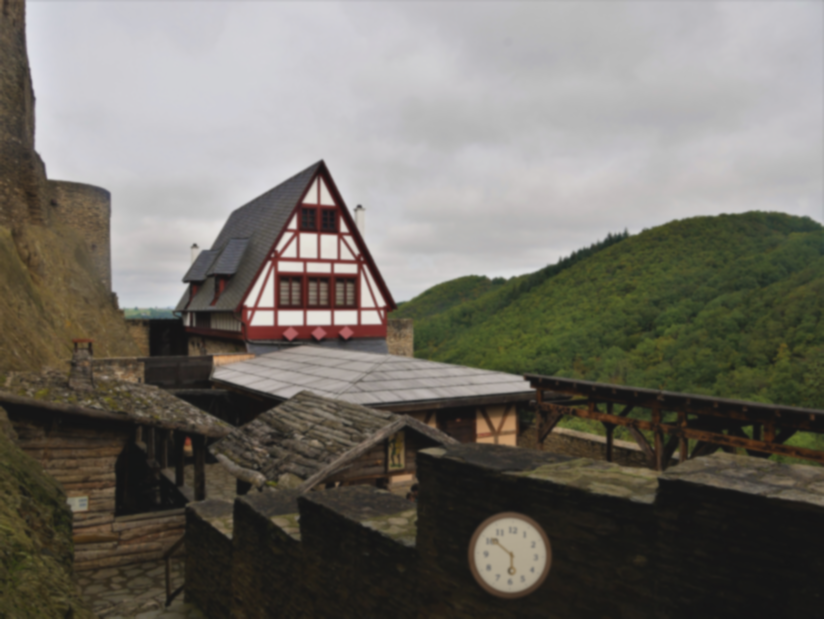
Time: 5h51
